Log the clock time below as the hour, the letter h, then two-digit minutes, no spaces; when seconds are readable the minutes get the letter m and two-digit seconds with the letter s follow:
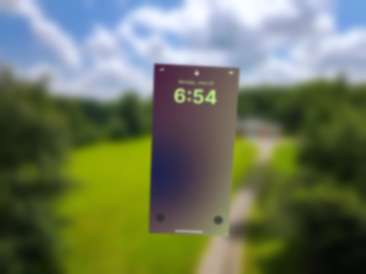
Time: 6h54
